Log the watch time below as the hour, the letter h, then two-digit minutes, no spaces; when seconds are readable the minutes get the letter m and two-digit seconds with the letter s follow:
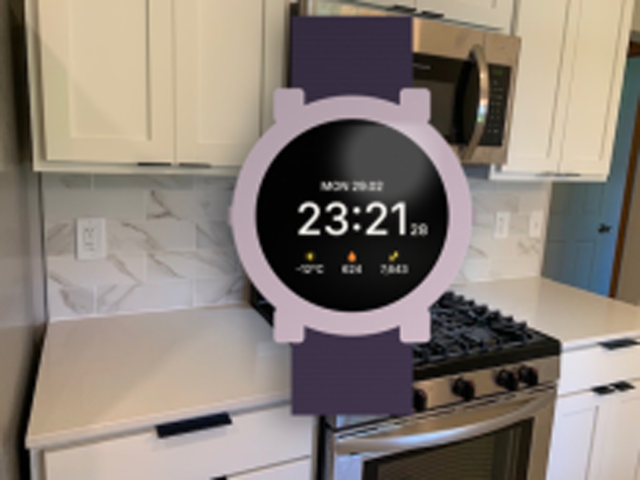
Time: 23h21
